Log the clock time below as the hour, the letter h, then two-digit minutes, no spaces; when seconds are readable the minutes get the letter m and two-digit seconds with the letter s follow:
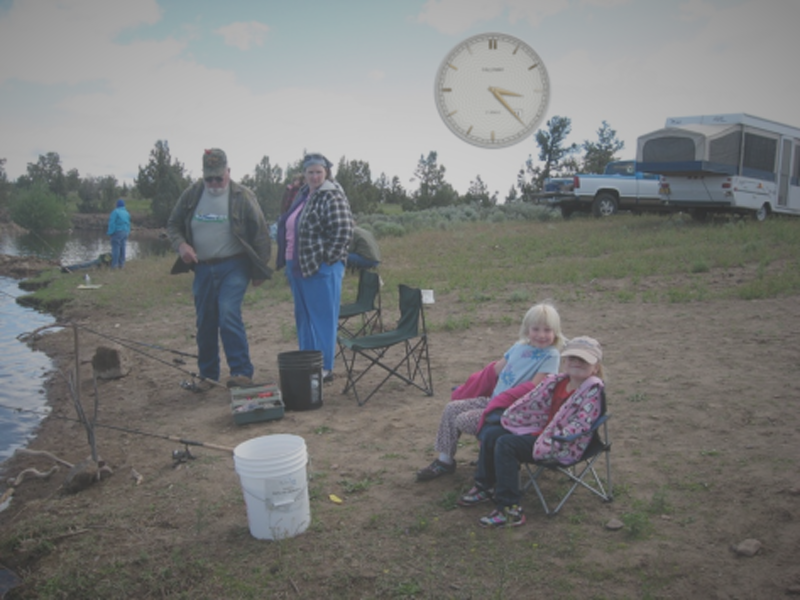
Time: 3h23
